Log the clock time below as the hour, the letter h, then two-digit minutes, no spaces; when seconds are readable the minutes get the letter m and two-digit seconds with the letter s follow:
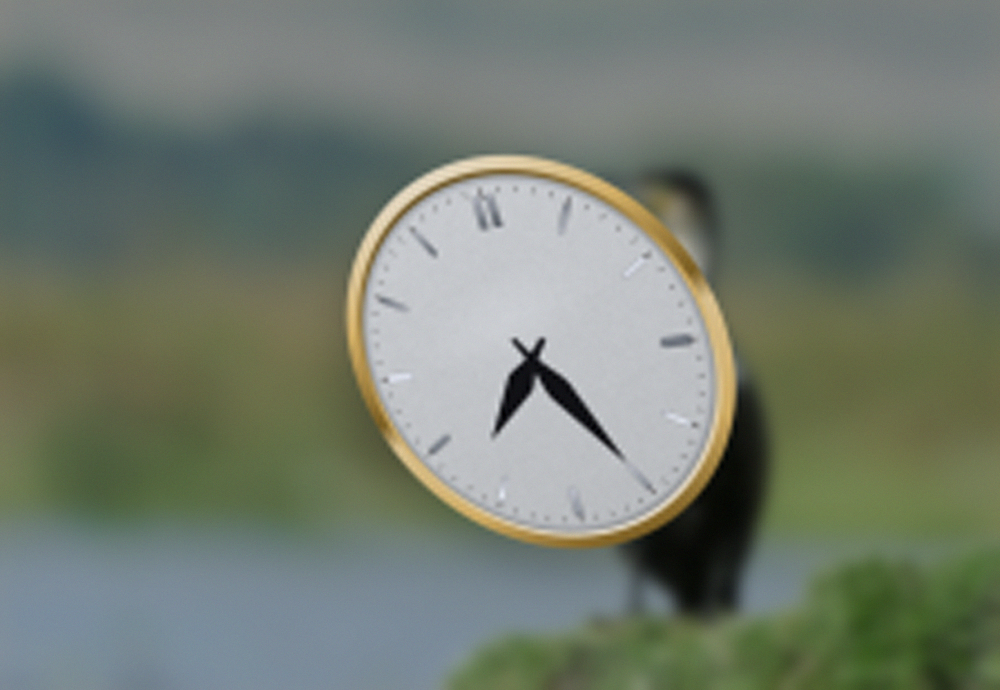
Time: 7h25
